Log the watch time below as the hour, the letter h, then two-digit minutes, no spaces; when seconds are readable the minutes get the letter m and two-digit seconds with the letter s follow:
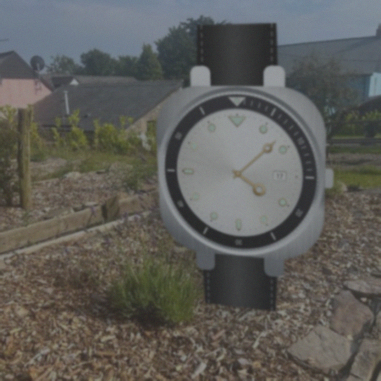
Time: 4h08
